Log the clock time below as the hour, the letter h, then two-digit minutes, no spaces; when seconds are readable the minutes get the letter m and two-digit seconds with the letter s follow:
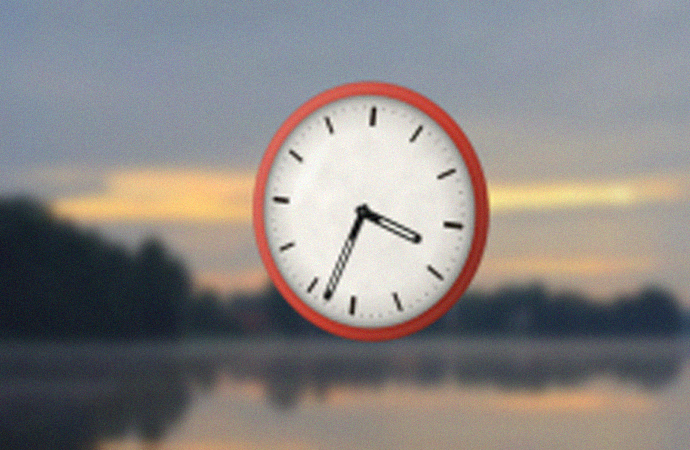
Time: 3h33
